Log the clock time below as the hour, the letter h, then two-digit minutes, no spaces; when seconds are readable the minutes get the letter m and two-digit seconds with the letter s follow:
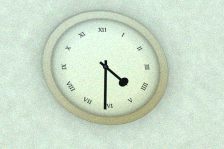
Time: 4h31
